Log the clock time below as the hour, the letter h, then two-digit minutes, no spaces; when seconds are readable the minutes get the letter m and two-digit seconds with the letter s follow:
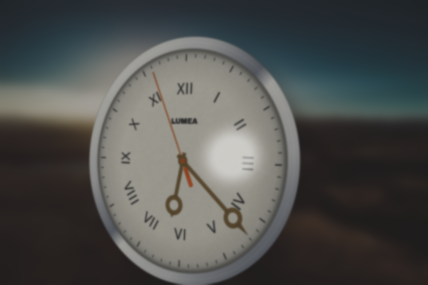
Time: 6h21m56s
